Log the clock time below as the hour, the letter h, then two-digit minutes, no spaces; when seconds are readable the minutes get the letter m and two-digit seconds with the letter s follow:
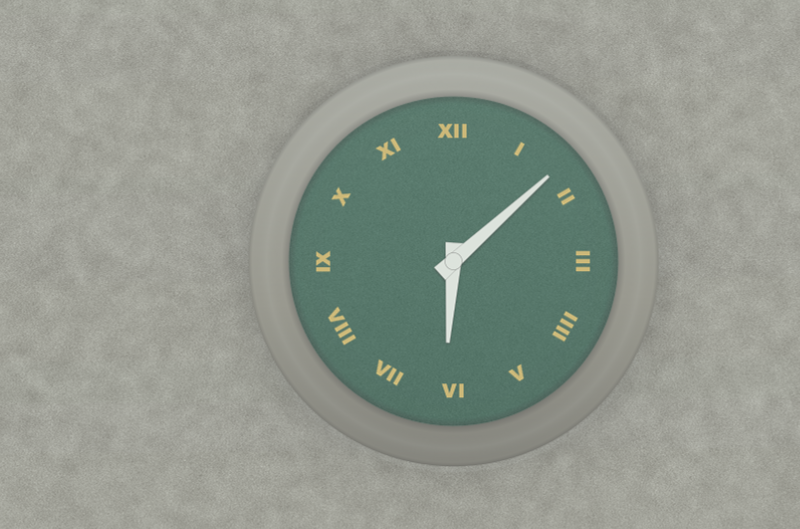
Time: 6h08
